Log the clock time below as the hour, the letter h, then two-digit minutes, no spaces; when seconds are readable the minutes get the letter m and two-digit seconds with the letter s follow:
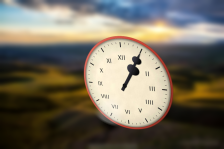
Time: 1h05
